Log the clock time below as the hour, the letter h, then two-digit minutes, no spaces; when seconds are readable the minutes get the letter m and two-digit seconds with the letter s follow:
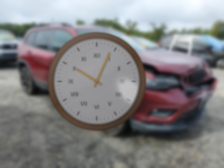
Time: 10h04
